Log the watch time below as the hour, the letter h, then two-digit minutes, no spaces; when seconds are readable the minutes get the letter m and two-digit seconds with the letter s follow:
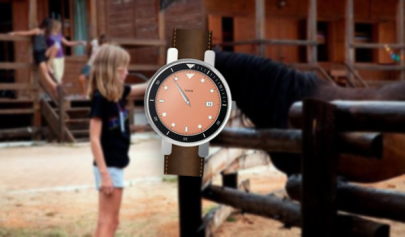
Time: 10h54
